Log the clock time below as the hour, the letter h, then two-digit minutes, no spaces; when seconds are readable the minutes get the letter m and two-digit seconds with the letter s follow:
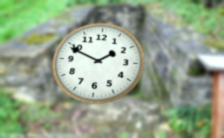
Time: 1h49
